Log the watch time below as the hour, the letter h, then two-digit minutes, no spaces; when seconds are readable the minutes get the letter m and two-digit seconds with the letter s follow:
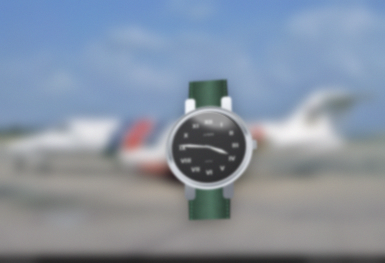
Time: 3h46
